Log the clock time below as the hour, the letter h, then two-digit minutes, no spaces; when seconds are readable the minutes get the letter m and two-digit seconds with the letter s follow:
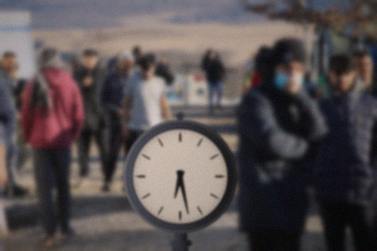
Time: 6h28
